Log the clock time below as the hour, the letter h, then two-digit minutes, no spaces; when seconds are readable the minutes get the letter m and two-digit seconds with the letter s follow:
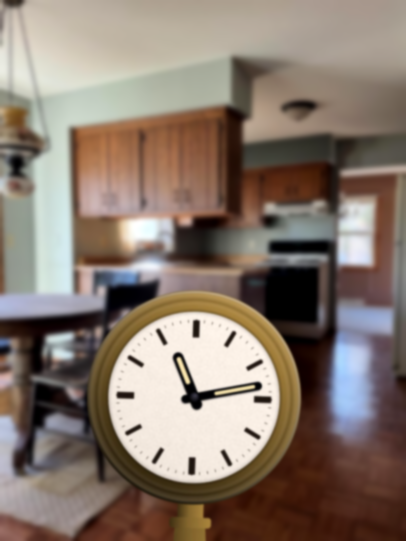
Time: 11h13
